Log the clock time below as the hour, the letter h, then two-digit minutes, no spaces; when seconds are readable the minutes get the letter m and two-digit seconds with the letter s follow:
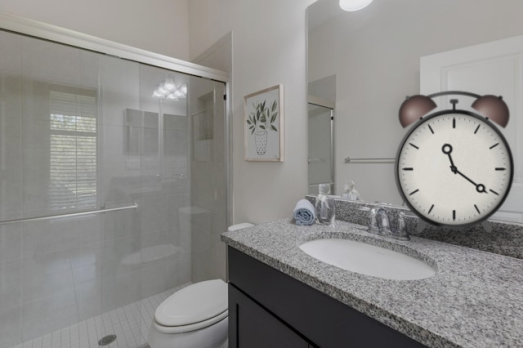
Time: 11h21
